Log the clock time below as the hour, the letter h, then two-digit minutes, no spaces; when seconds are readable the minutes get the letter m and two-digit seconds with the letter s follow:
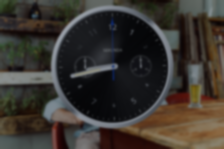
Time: 8h43
